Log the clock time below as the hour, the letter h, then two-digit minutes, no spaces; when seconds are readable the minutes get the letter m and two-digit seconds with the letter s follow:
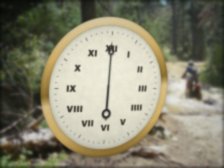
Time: 6h00
